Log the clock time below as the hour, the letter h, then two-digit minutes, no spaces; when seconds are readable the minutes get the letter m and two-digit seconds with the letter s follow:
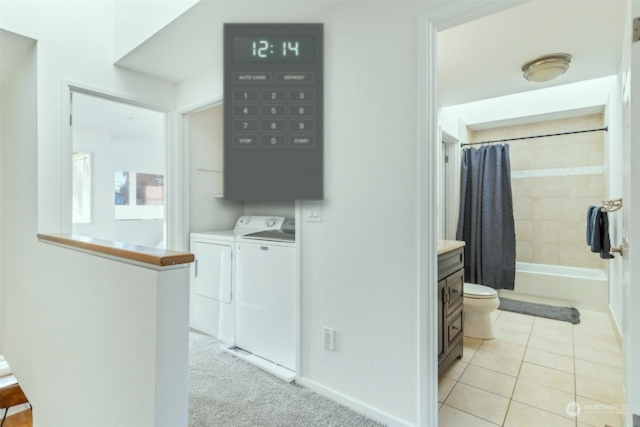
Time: 12h14
